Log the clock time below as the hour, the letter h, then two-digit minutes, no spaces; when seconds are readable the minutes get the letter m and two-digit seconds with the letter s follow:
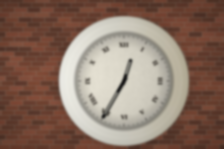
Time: 12h35
